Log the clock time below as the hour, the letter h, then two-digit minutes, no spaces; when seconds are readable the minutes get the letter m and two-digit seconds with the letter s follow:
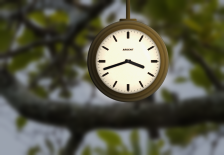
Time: 3h42
